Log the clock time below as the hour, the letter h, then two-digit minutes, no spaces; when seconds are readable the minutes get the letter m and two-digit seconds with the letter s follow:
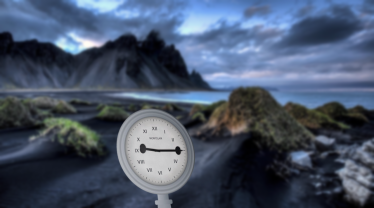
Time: 9h15
